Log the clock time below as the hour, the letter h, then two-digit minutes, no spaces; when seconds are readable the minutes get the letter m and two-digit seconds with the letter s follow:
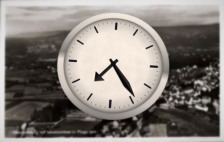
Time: 7h24
